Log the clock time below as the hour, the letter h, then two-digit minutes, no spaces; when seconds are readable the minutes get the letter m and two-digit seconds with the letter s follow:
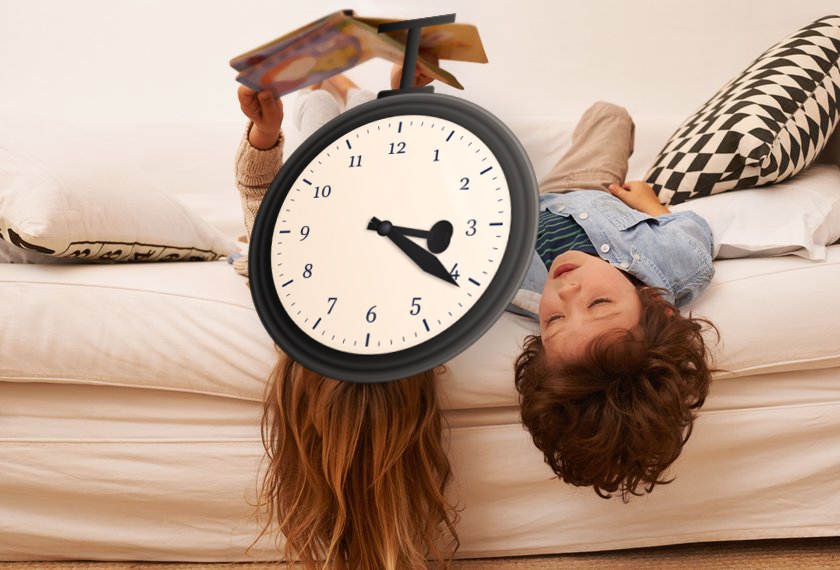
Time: 3h21
